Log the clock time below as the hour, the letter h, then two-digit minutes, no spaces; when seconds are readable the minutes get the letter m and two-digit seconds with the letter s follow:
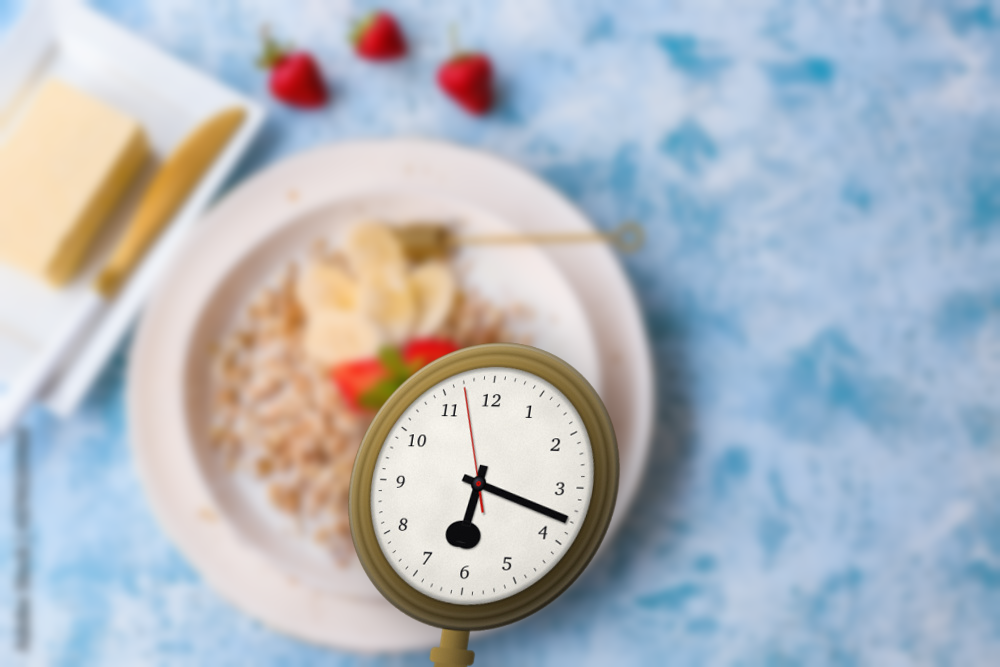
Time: 6h17m57s
